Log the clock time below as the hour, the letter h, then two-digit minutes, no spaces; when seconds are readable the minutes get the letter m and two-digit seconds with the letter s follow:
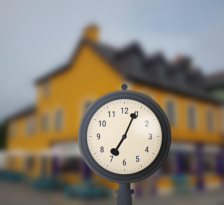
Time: 7h04
